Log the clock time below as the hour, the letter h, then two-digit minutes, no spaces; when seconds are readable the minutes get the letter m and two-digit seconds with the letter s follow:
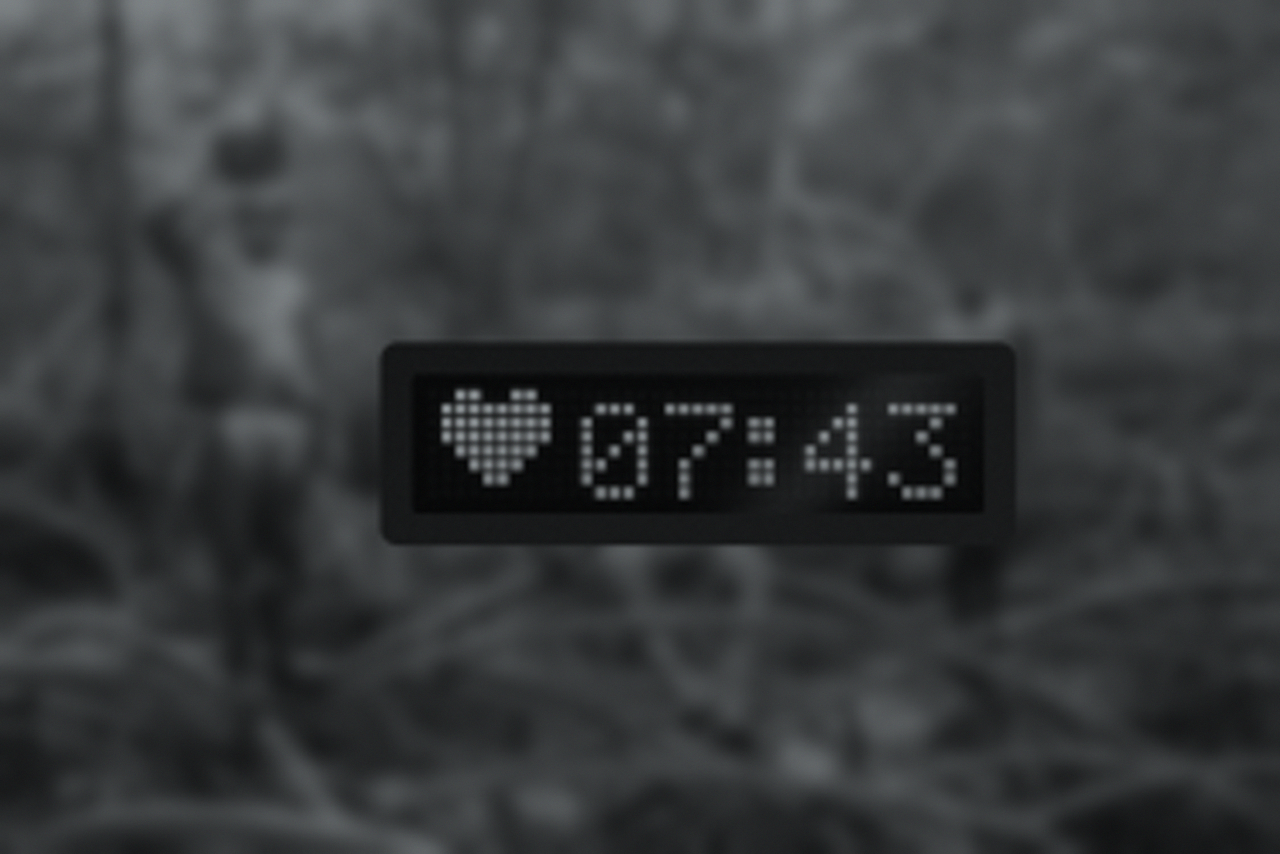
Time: 7h43
